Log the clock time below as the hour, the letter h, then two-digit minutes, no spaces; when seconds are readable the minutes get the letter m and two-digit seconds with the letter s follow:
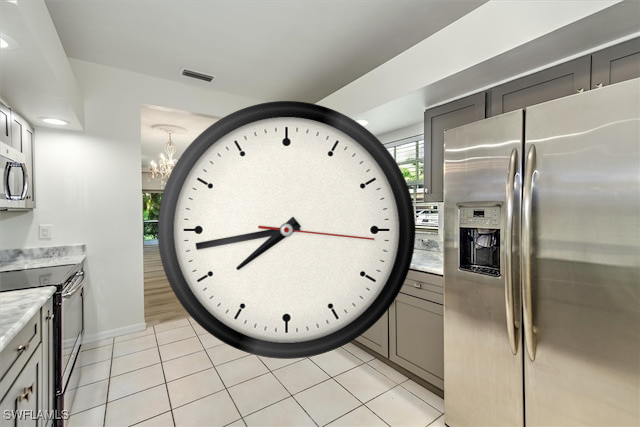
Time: 7h43m16s
